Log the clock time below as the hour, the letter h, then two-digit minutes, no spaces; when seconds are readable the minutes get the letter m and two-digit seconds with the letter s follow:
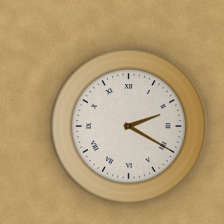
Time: 2h20
